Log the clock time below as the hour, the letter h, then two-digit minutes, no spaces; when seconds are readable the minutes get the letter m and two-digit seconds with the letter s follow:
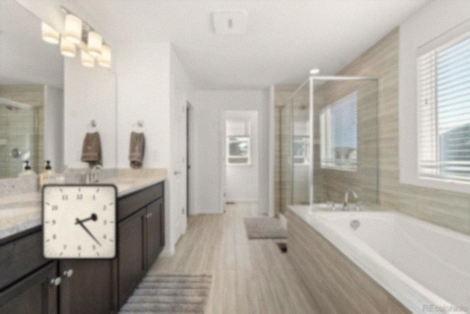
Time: 2h23
